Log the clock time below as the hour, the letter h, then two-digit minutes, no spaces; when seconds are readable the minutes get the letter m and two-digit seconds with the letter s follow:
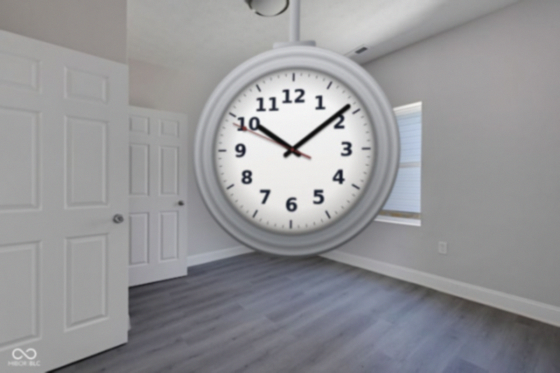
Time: 10h08m49s
